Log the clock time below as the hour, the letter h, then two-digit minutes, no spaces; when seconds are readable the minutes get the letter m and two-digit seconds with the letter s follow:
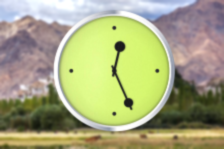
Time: 12h26
